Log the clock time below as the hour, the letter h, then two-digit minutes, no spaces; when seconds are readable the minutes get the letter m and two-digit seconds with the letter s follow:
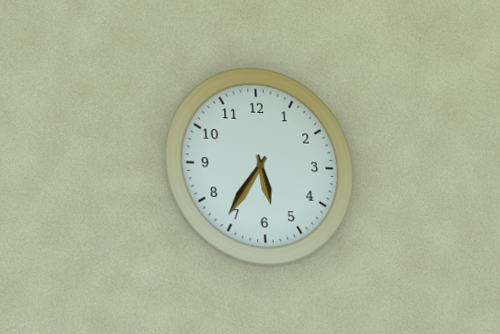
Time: 5h36
